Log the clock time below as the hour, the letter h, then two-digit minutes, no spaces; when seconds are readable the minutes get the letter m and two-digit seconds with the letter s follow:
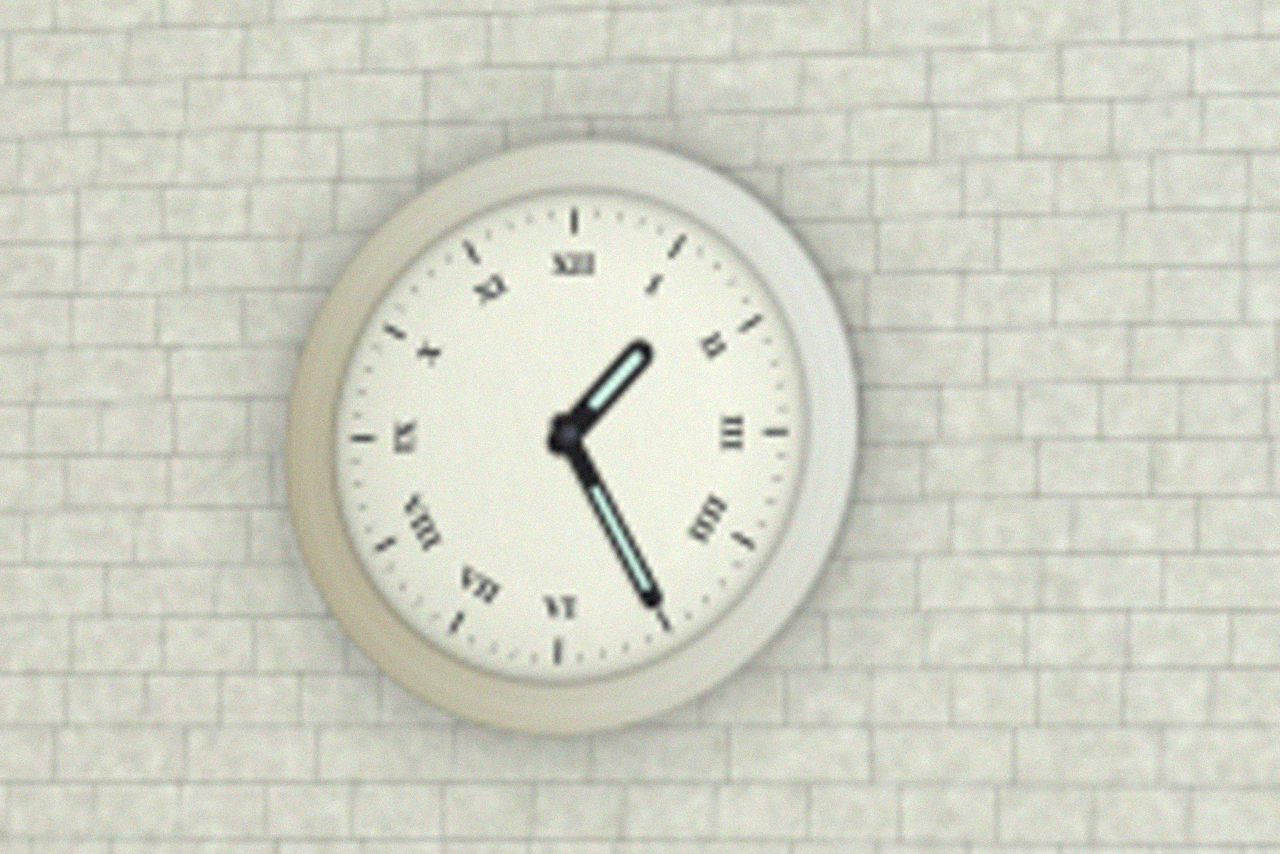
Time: 1h25
